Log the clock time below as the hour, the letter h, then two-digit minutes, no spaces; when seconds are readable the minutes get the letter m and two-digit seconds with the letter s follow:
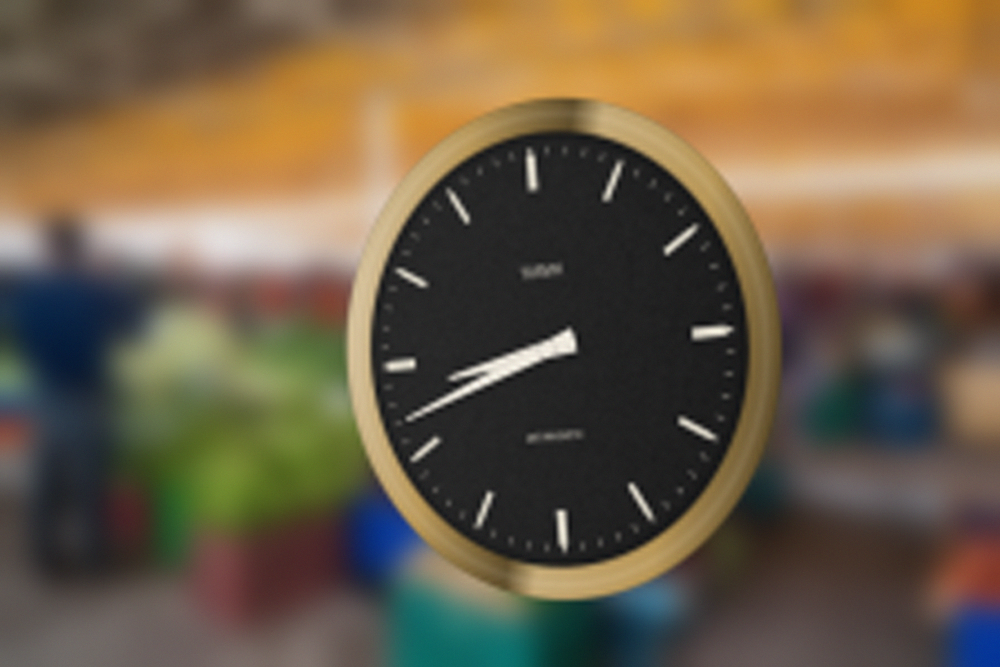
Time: 8h42
